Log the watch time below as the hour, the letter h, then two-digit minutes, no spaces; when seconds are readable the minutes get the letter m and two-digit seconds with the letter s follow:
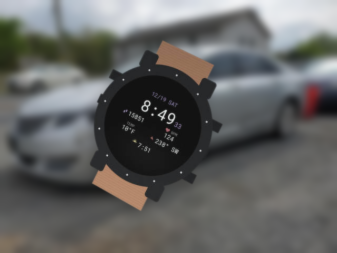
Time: 8h49
